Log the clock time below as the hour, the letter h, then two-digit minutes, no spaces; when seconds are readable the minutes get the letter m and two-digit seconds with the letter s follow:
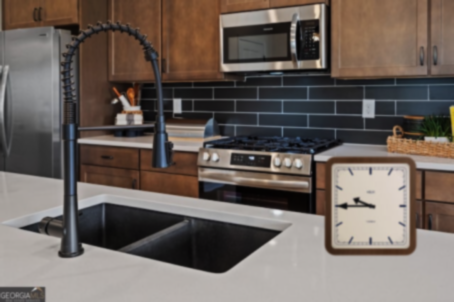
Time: 9h45
